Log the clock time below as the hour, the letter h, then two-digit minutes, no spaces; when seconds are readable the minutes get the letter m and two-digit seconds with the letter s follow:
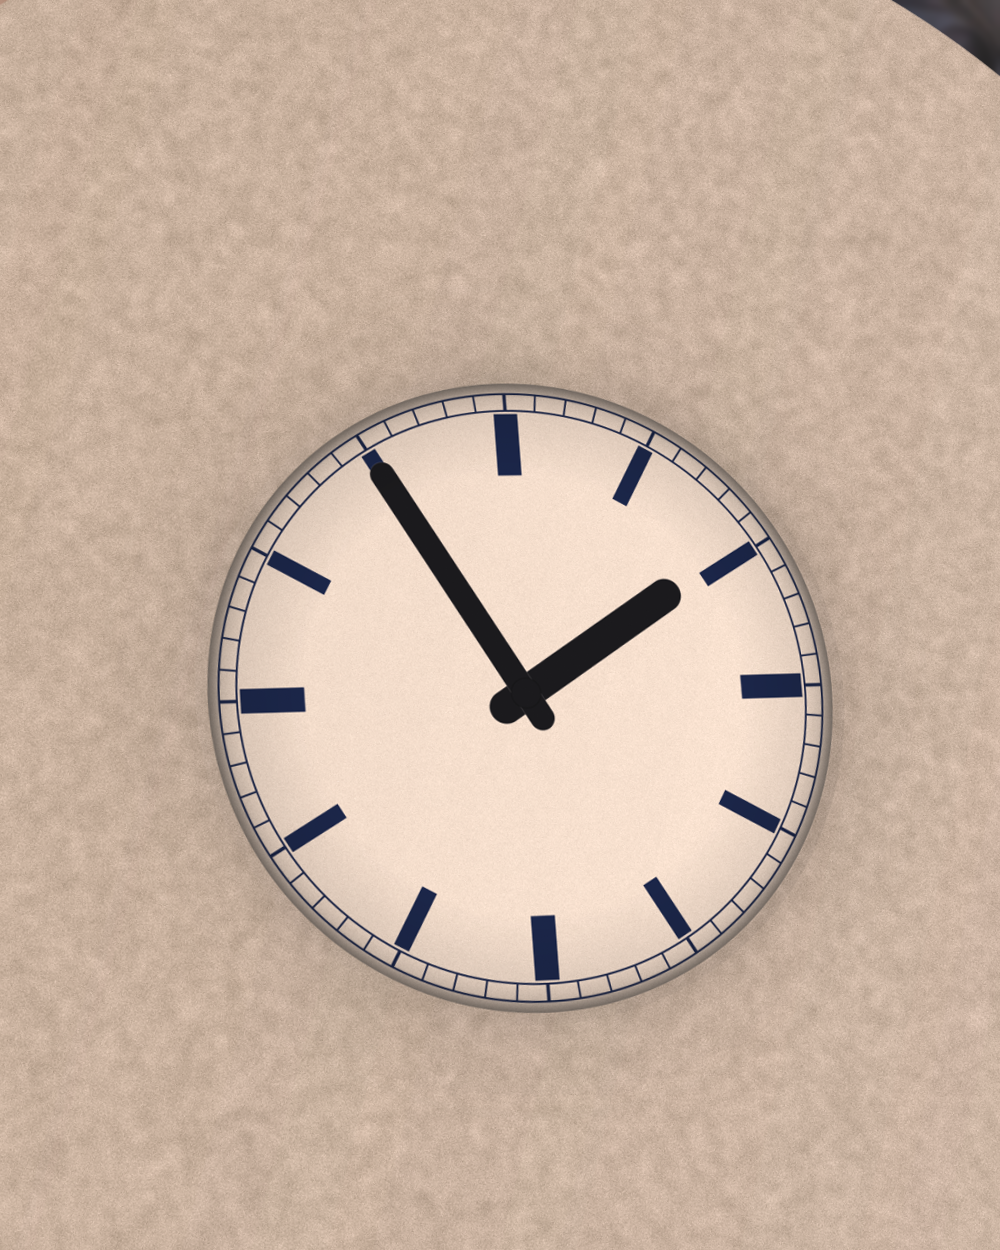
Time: 1h55
